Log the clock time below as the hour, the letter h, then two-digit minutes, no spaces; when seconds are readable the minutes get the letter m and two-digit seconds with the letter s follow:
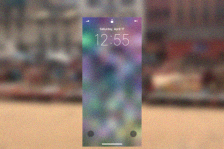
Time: 12h55
